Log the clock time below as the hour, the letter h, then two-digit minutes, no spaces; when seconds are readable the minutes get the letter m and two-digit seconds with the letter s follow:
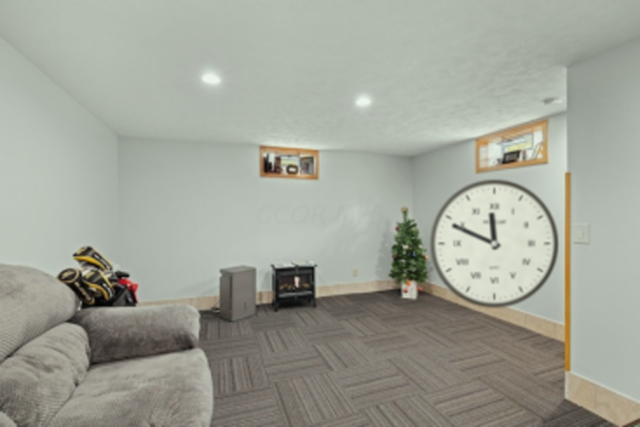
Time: 11h49
